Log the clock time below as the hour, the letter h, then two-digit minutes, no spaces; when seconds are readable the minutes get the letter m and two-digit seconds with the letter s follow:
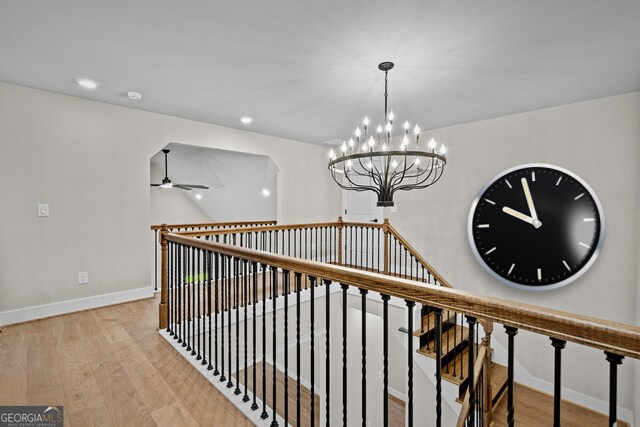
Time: 9h58
